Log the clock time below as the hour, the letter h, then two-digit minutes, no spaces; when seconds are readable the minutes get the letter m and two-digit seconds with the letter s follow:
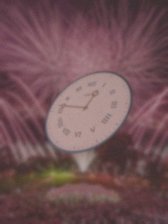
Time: 12h47
